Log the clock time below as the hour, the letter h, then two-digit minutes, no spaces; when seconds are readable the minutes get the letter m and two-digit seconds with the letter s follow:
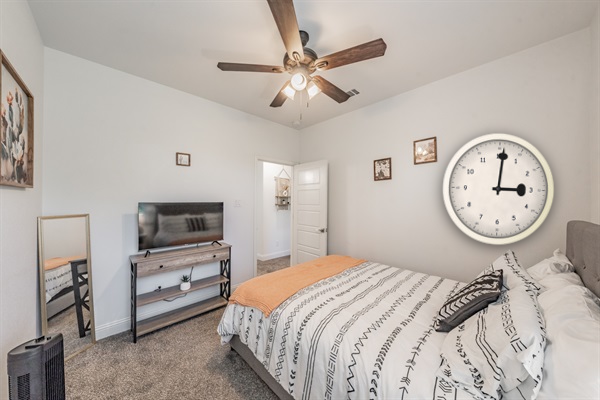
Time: 3h01
